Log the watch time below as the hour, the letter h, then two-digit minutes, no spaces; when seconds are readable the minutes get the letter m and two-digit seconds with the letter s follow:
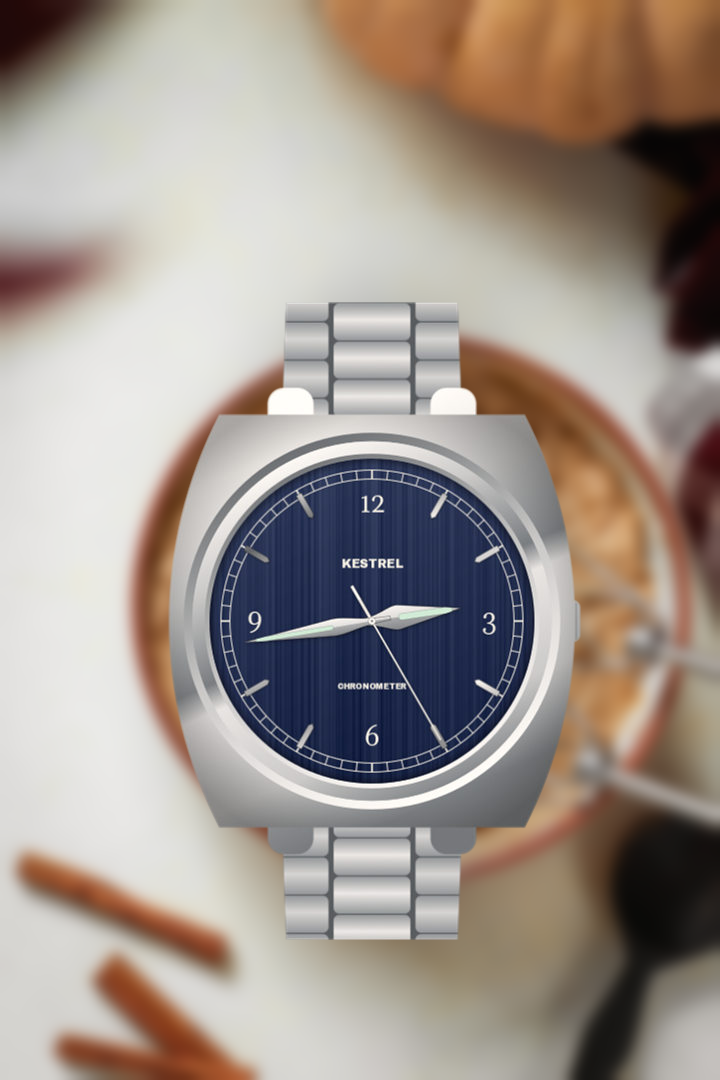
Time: 2h43m25s
